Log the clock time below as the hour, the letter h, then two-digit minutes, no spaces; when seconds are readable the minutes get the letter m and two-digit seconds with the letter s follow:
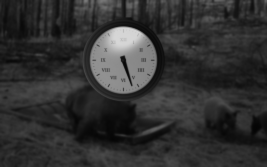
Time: 5h27
